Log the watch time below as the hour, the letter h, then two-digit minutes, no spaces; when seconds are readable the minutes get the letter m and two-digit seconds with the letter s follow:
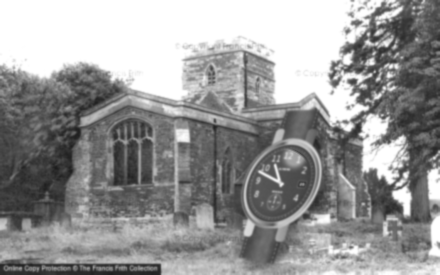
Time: 10h48
